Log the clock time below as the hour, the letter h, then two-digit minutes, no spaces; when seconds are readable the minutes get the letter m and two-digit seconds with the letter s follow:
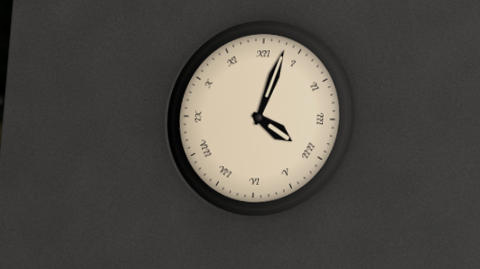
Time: 4h03
